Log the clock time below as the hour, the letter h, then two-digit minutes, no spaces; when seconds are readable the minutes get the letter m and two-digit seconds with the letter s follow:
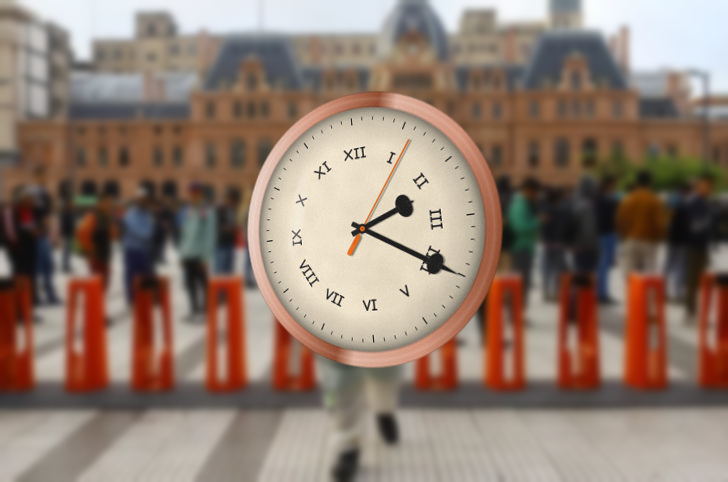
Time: 2h20m06s
